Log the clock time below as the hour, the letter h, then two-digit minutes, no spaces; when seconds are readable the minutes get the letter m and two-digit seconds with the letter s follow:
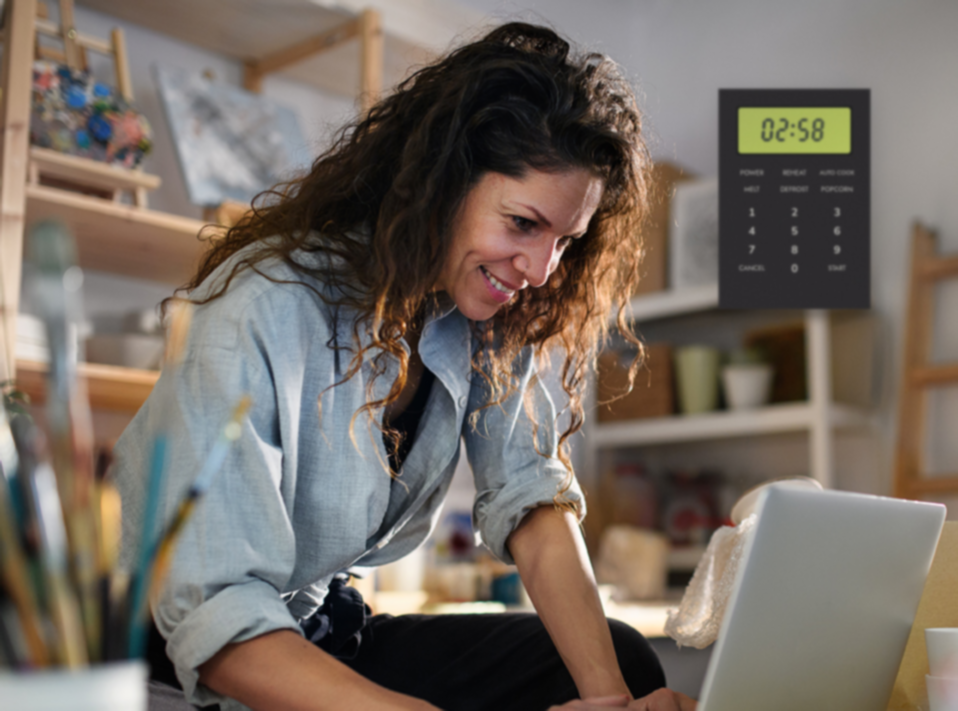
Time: 2h58
